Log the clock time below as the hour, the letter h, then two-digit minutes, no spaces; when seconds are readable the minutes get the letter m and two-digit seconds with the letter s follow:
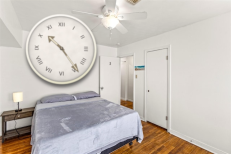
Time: 10h24
